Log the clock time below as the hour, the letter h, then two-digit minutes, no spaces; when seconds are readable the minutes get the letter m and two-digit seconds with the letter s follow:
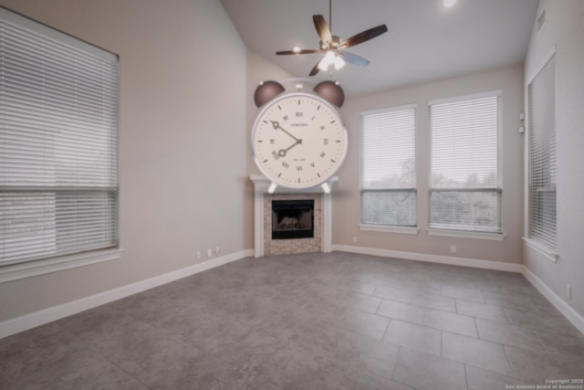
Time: 7h51
